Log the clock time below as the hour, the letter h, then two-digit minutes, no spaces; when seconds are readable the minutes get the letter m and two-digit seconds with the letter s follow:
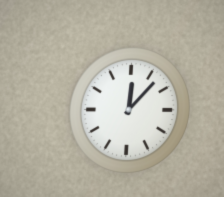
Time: 12h07
